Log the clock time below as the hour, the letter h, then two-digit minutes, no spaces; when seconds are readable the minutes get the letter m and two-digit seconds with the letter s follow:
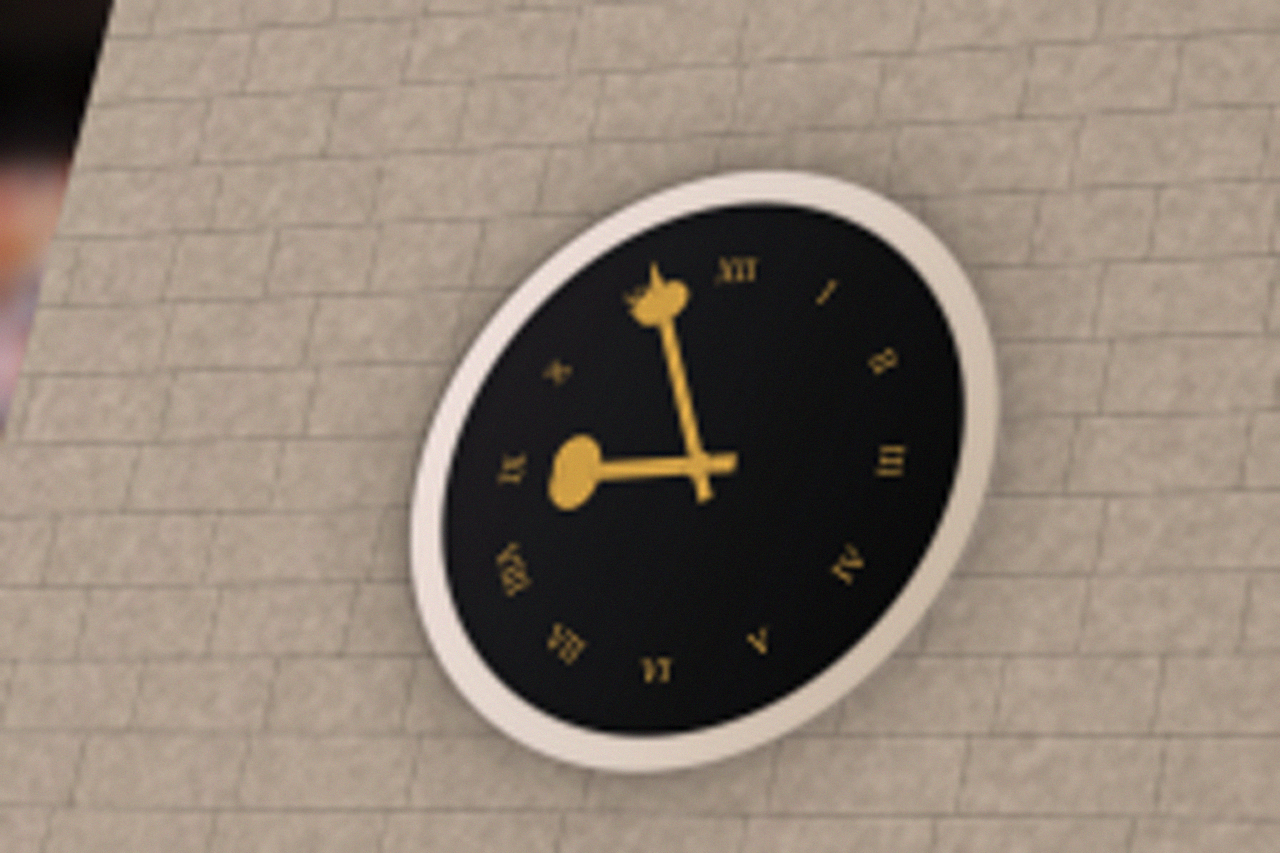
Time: 8h56
